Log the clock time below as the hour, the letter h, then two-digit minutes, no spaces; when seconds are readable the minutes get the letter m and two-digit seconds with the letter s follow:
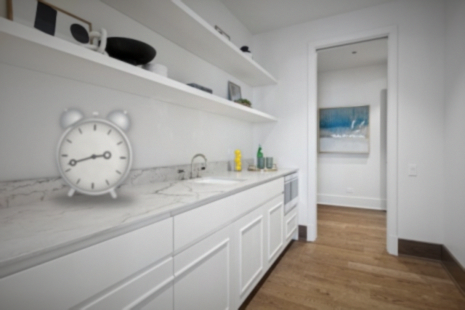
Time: 2h42
